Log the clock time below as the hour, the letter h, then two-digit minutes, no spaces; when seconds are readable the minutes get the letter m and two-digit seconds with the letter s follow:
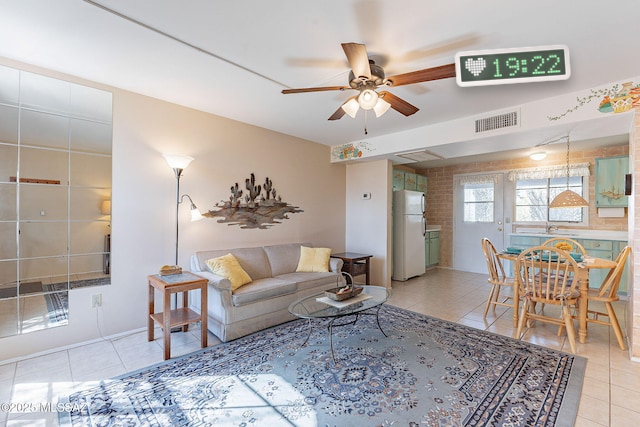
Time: 19h22
